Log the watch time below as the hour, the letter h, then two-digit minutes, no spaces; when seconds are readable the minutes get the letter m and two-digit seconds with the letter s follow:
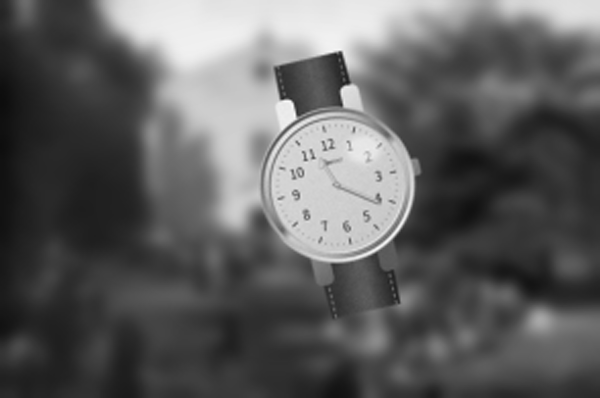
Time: 11h21
